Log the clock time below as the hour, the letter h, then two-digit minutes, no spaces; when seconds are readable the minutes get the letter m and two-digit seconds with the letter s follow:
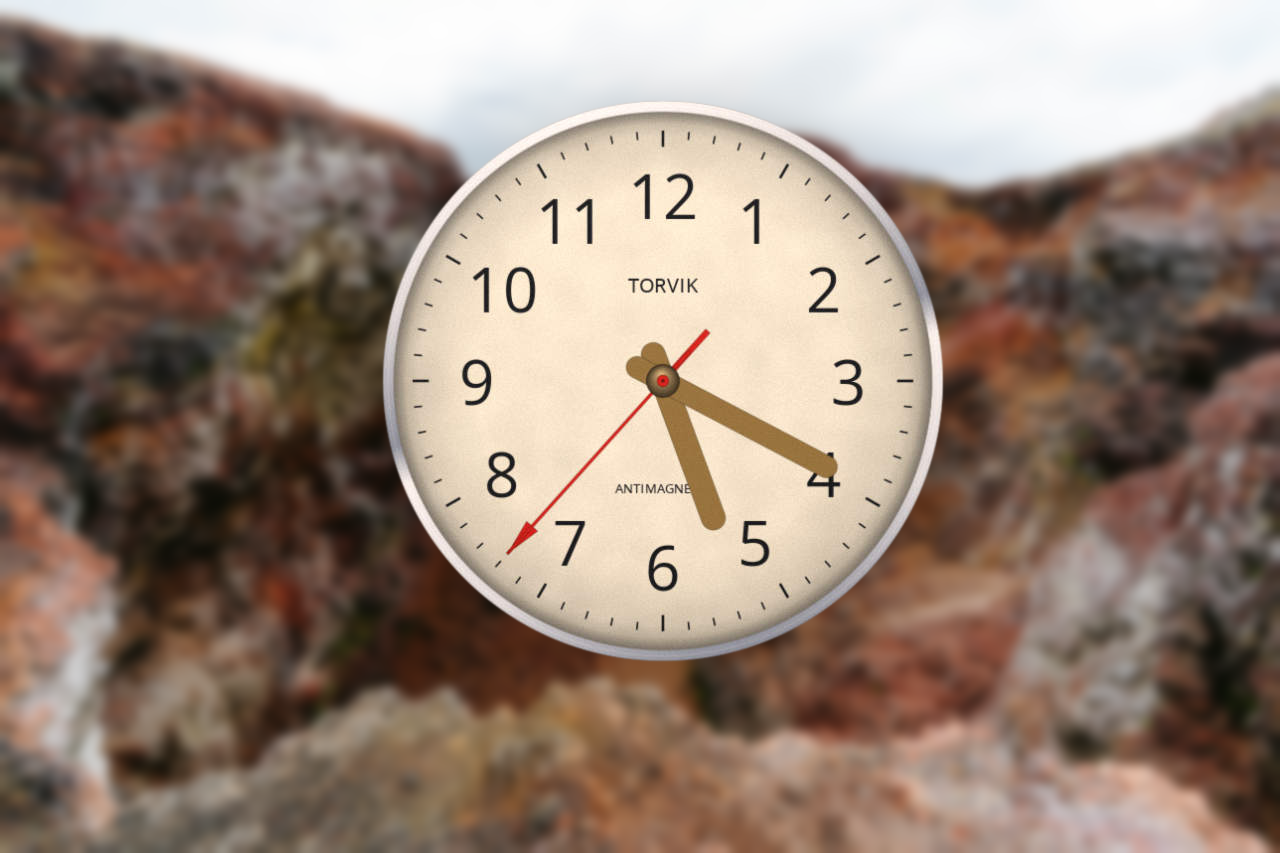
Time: 5h19m37s
